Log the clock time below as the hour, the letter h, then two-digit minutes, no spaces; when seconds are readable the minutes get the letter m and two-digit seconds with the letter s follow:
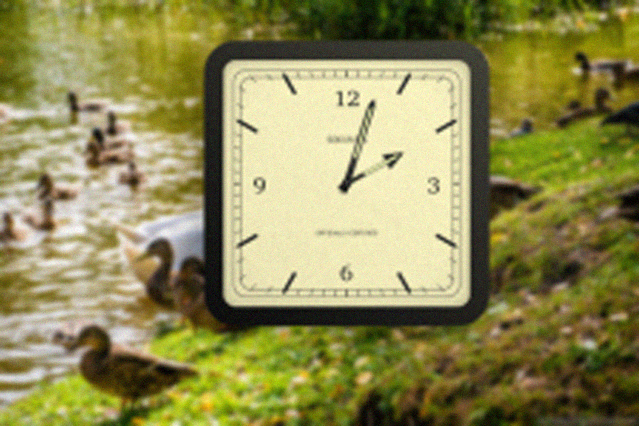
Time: 2h03
